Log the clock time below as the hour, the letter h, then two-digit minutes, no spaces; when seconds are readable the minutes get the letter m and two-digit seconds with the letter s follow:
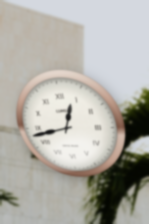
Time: 12h43
